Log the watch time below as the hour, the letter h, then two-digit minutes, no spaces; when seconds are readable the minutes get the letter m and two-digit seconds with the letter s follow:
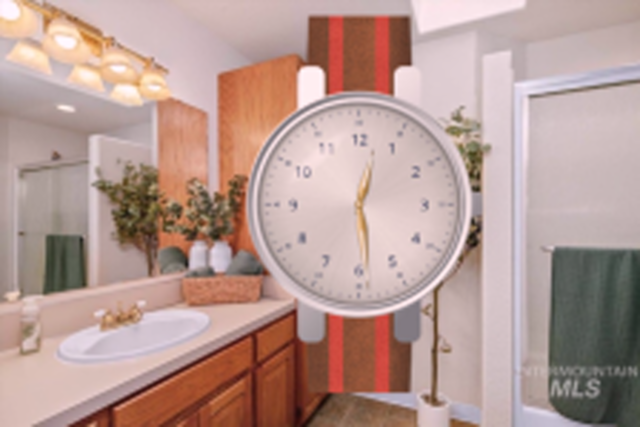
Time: 12h29
